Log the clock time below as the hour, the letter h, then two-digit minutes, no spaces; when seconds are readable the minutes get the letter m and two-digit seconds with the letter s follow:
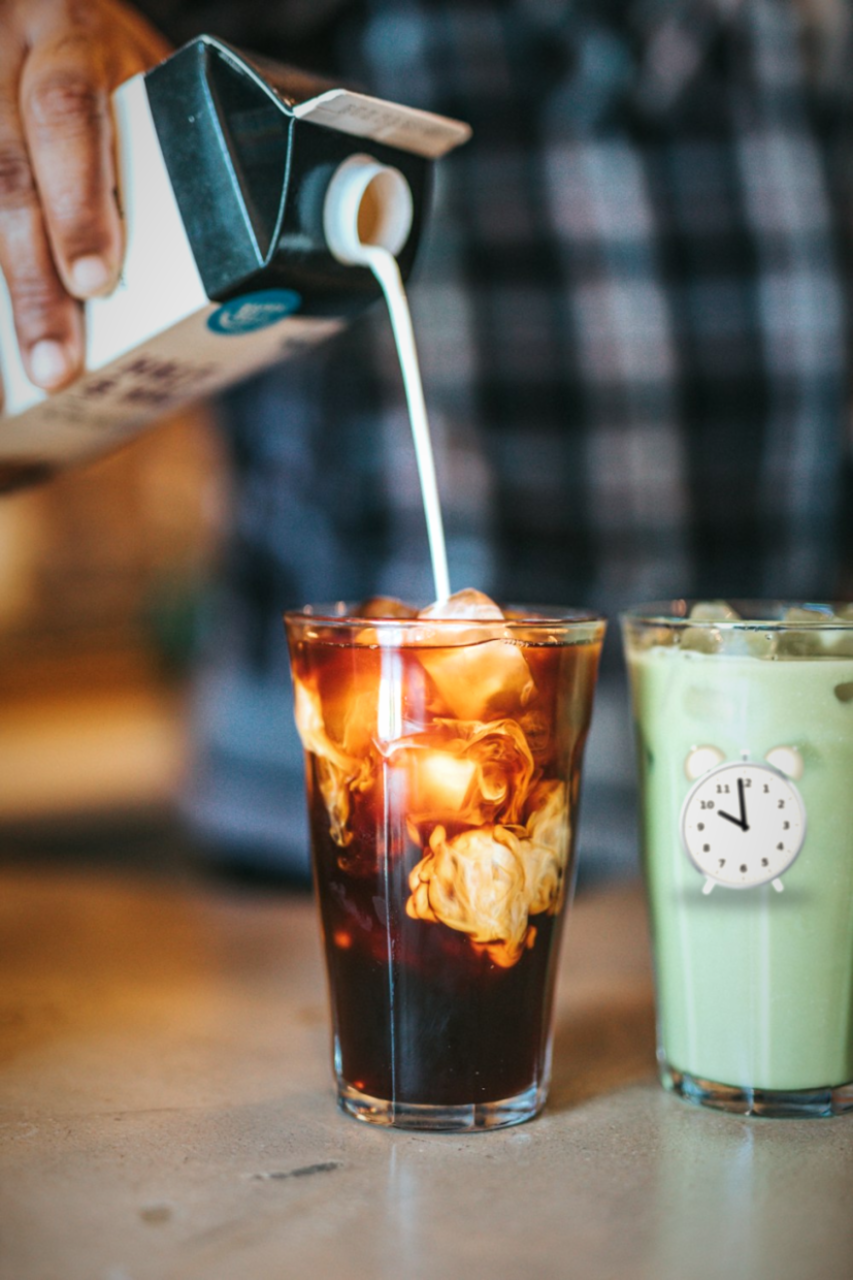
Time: 9h59
